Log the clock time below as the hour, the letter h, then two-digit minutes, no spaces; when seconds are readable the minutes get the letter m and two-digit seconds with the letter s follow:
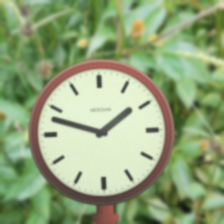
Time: 1h48
